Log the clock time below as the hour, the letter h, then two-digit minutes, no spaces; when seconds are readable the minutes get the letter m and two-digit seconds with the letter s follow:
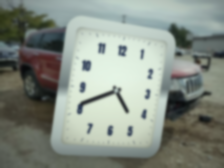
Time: 4h41
